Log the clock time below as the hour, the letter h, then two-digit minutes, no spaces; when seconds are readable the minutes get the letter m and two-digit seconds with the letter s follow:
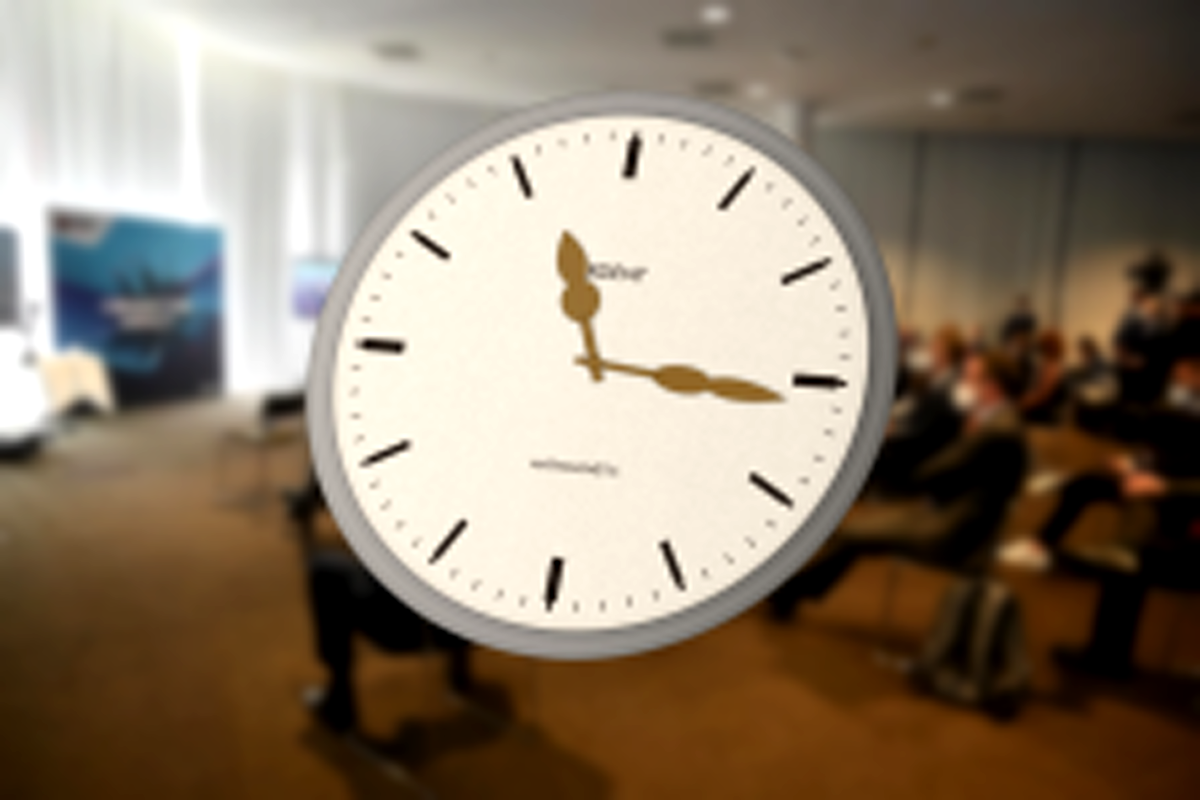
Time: 11h16
